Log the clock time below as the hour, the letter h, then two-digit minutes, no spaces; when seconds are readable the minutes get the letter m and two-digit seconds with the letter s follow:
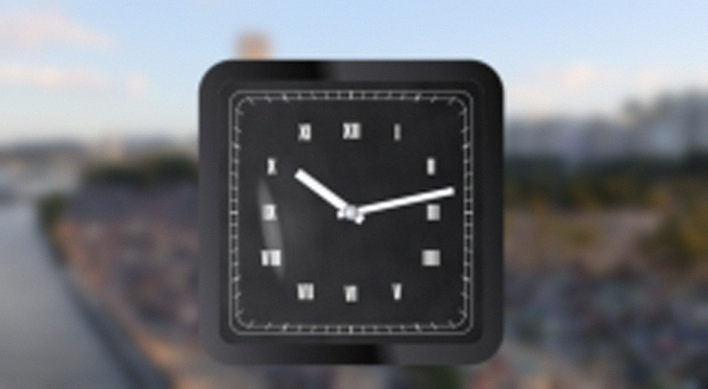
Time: 10h13
